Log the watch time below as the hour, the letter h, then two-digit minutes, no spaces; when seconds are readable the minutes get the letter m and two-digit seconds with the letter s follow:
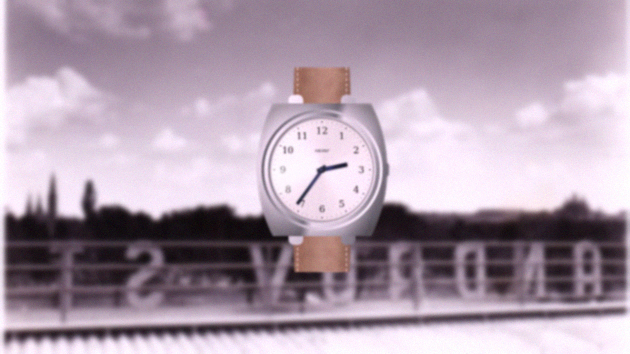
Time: 2h36
